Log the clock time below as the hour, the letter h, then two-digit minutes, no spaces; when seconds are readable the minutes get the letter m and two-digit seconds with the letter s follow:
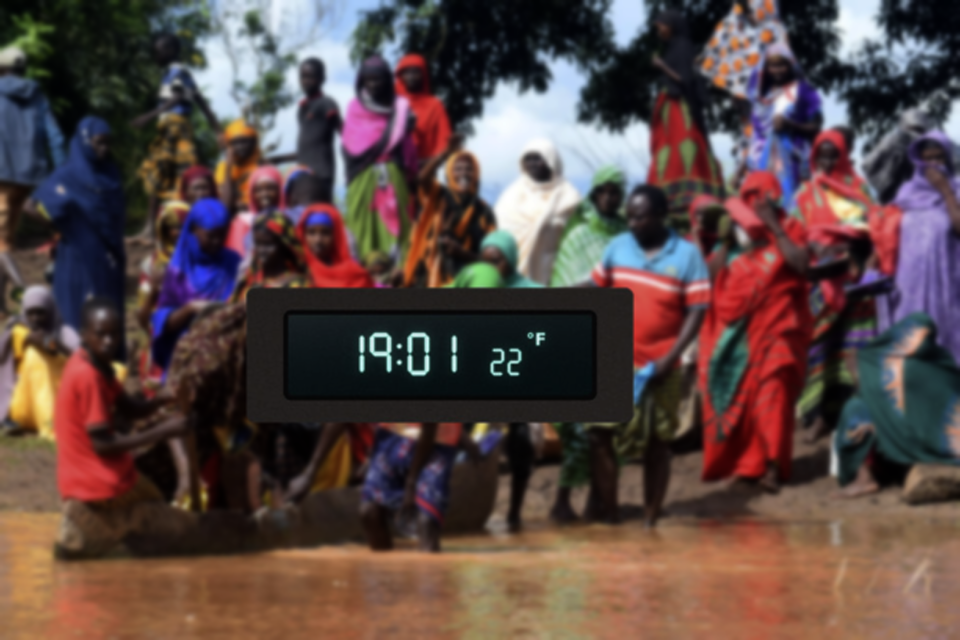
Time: 19h01
